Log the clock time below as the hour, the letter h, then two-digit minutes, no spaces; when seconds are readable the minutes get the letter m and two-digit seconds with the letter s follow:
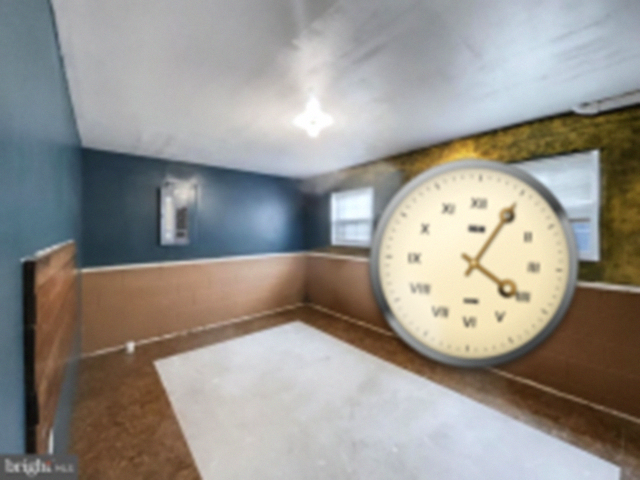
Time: 4h05
